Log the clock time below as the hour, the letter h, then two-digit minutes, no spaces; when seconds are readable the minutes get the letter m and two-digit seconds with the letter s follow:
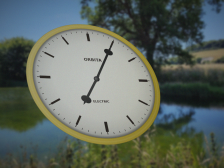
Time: 7h05
